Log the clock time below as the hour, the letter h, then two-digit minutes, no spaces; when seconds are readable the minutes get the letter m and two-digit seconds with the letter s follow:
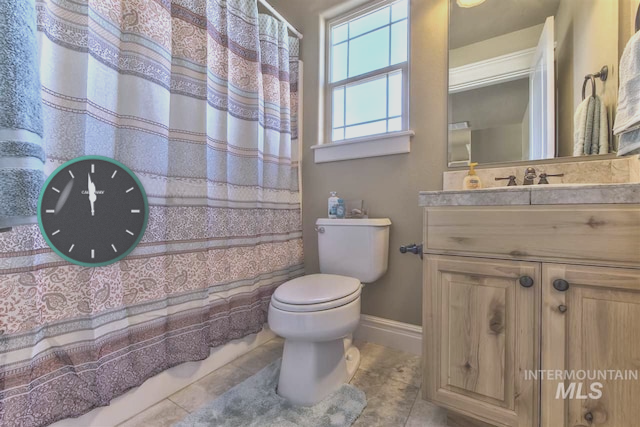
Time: 11h59
